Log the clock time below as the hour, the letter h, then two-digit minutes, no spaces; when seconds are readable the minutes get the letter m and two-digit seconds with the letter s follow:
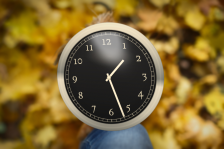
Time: 1h27
